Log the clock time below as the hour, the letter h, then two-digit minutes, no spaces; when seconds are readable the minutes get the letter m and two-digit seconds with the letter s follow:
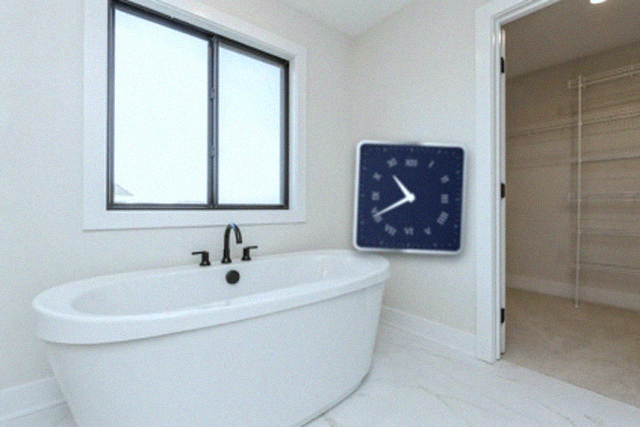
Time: 10h40
